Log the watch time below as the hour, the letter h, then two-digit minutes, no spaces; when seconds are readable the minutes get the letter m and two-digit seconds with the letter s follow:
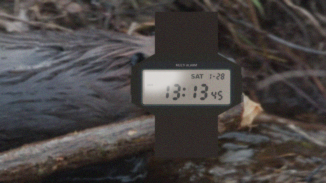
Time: 13h13m45s
